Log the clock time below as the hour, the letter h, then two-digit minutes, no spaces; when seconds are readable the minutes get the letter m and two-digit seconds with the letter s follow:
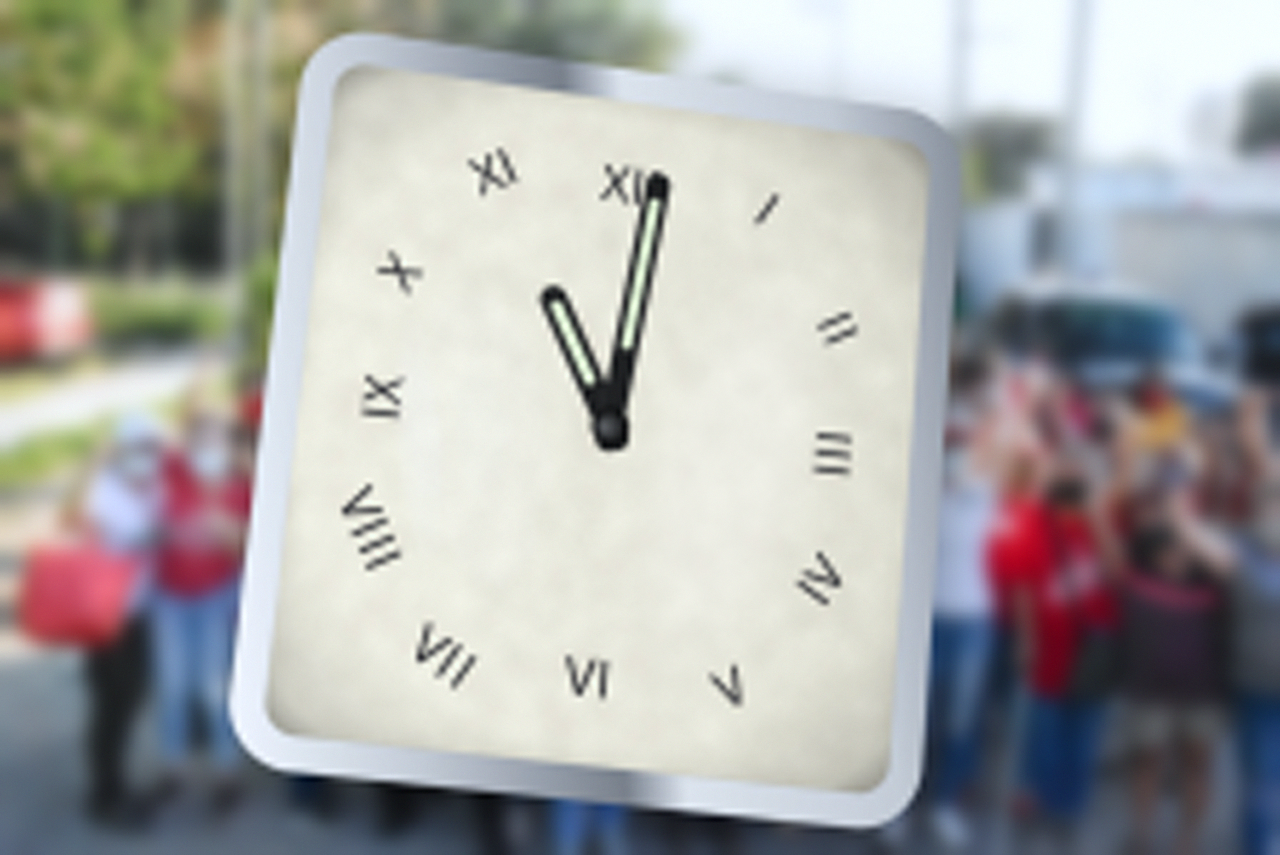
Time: 11h01
